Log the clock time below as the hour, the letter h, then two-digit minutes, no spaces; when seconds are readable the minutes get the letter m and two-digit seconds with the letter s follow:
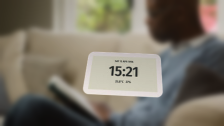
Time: 15h21
